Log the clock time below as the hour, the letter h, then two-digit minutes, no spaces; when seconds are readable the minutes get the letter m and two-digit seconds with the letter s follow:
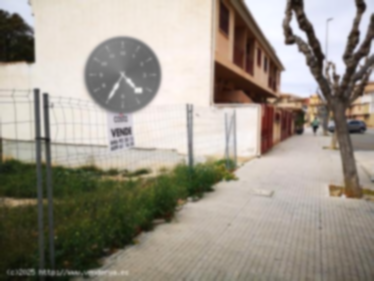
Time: 4h35
